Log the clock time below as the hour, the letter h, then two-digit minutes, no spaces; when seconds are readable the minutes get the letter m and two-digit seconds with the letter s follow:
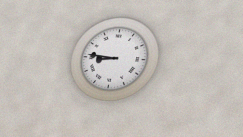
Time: 8h46
